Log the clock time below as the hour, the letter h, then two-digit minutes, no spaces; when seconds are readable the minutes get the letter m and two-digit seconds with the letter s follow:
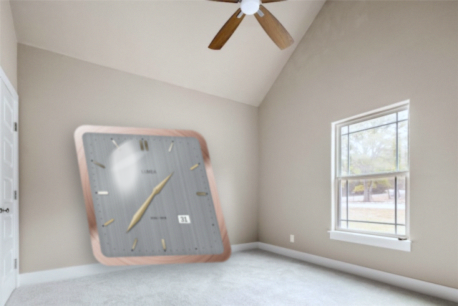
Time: 1h37
